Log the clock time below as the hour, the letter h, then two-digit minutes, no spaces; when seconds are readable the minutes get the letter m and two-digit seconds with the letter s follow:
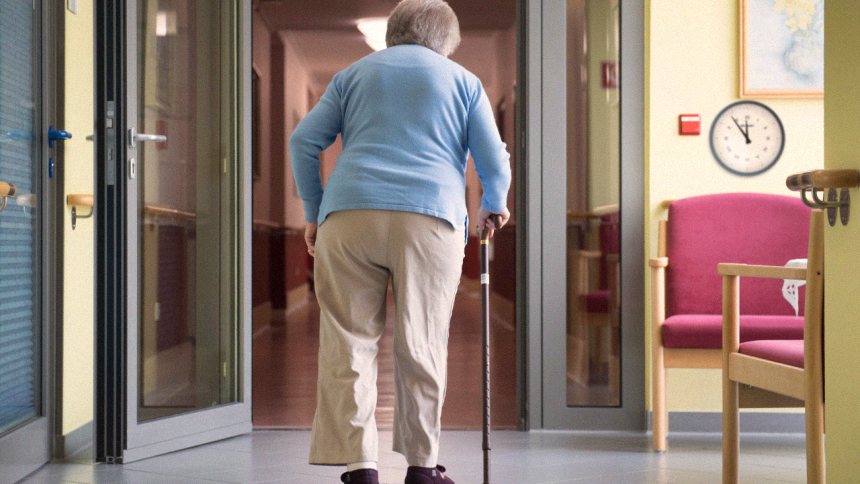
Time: 11h54
